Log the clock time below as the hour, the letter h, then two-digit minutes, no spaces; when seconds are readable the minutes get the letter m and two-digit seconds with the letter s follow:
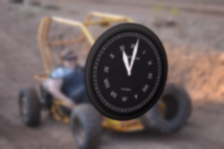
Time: 11h01
